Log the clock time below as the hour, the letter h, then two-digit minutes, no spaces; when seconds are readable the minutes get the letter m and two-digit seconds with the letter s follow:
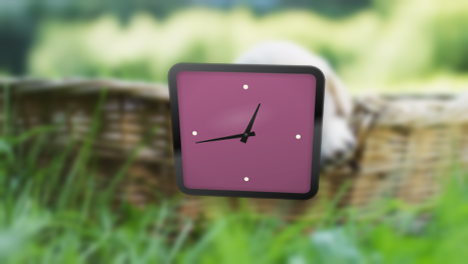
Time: 12h43
